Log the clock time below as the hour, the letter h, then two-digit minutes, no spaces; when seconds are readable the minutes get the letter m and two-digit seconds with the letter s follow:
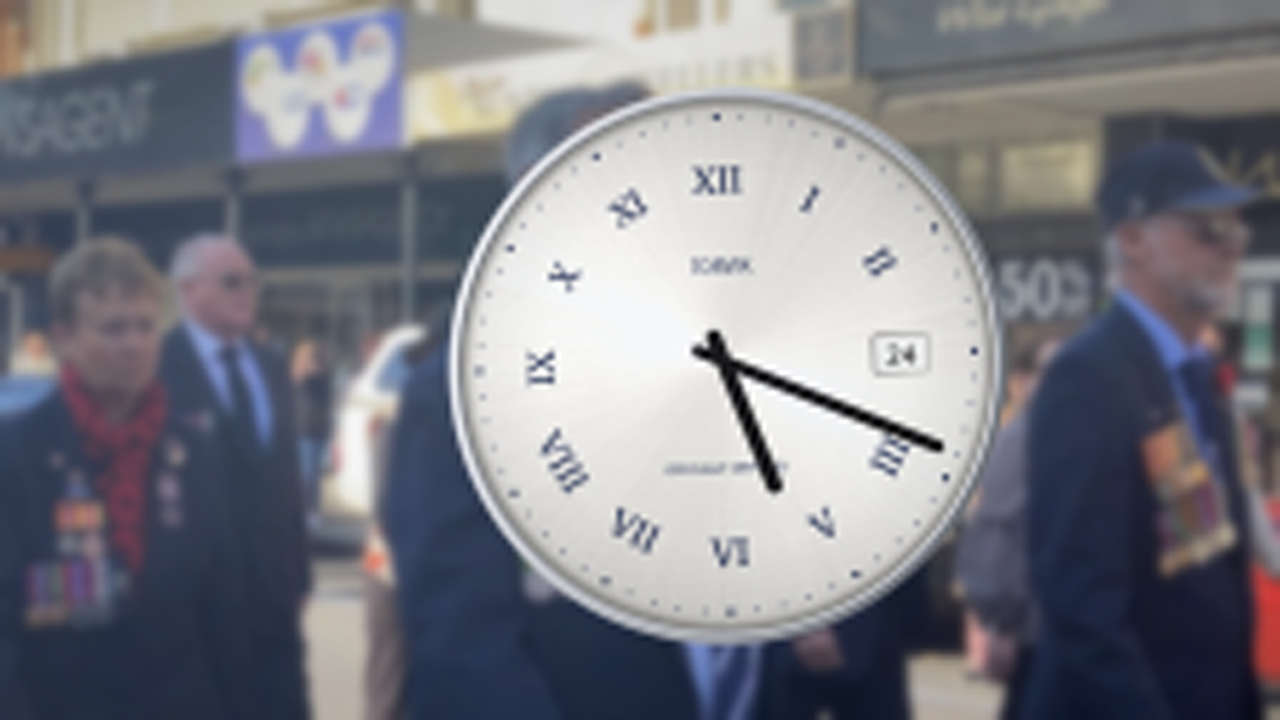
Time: 5h19
